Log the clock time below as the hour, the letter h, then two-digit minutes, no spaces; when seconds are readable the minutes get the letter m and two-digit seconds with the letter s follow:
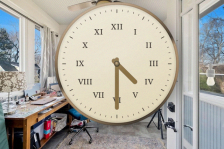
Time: 4h30
